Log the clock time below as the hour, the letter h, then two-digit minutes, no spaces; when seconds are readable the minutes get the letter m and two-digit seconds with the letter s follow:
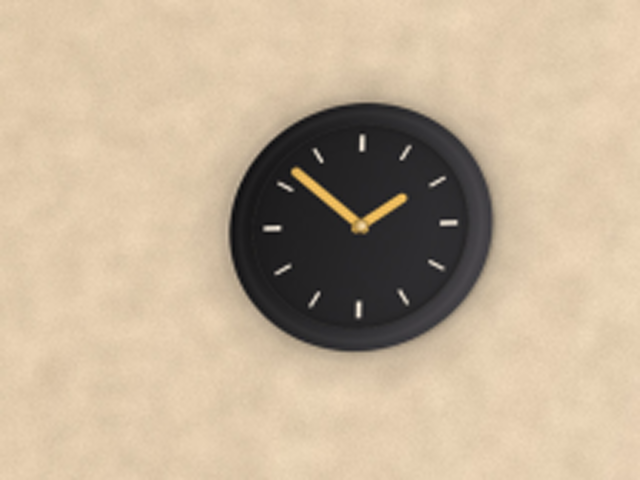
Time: 1h52
